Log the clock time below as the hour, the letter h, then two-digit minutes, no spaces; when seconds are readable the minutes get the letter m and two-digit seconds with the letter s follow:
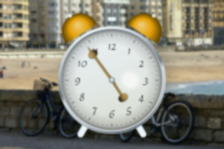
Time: 4h54
